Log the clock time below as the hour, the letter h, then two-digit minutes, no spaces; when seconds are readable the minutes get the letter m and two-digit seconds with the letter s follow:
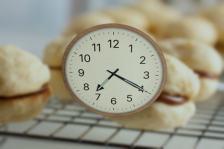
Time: 7h20
